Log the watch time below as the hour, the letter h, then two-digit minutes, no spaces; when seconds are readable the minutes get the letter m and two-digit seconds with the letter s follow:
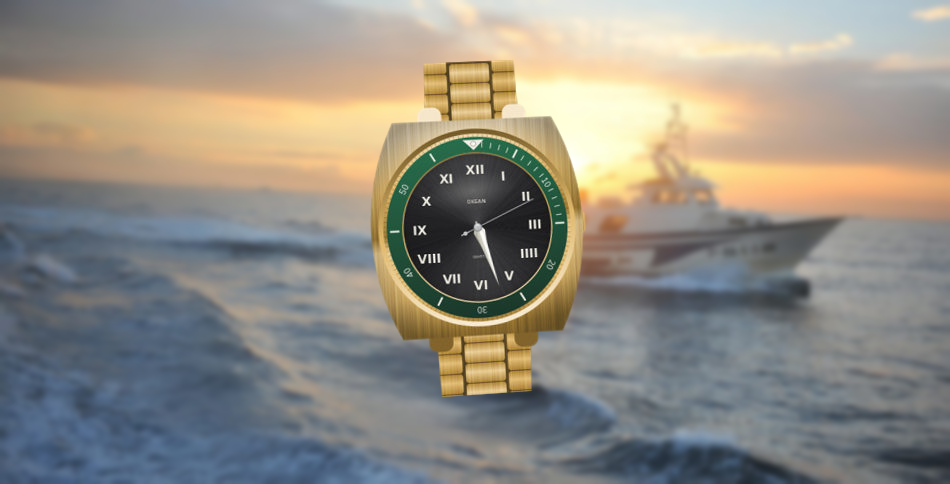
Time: 5h27m11s
